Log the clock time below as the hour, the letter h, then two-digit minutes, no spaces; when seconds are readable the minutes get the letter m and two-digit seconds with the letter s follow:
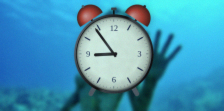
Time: 8h54
